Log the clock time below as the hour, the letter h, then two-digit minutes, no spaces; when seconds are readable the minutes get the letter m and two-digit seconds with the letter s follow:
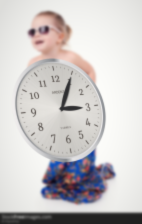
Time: 3h05
